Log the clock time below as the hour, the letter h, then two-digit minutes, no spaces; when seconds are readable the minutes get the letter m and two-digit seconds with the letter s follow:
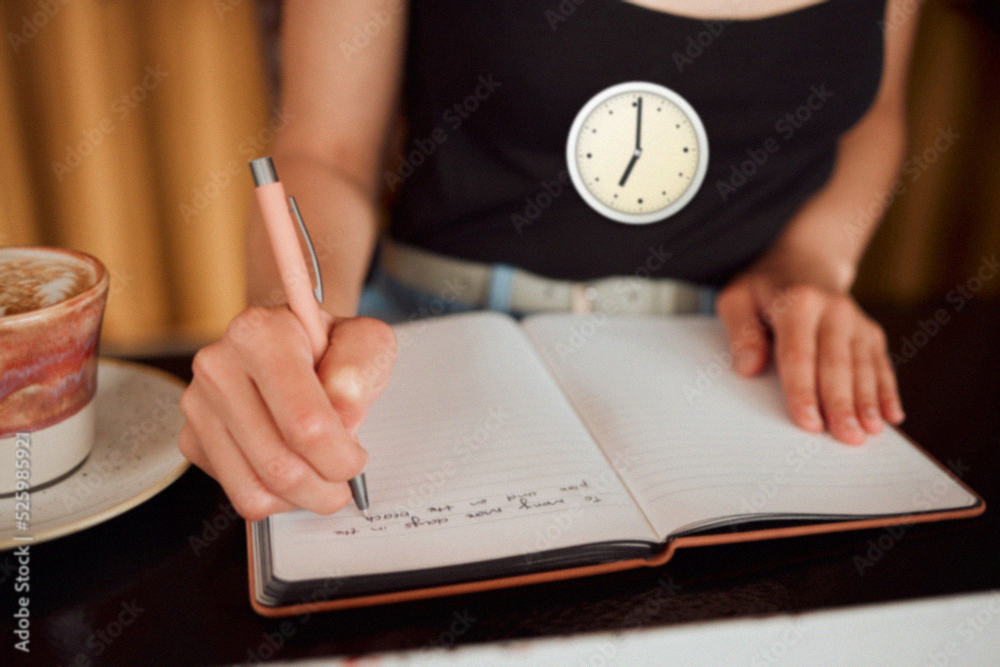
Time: 7h01
